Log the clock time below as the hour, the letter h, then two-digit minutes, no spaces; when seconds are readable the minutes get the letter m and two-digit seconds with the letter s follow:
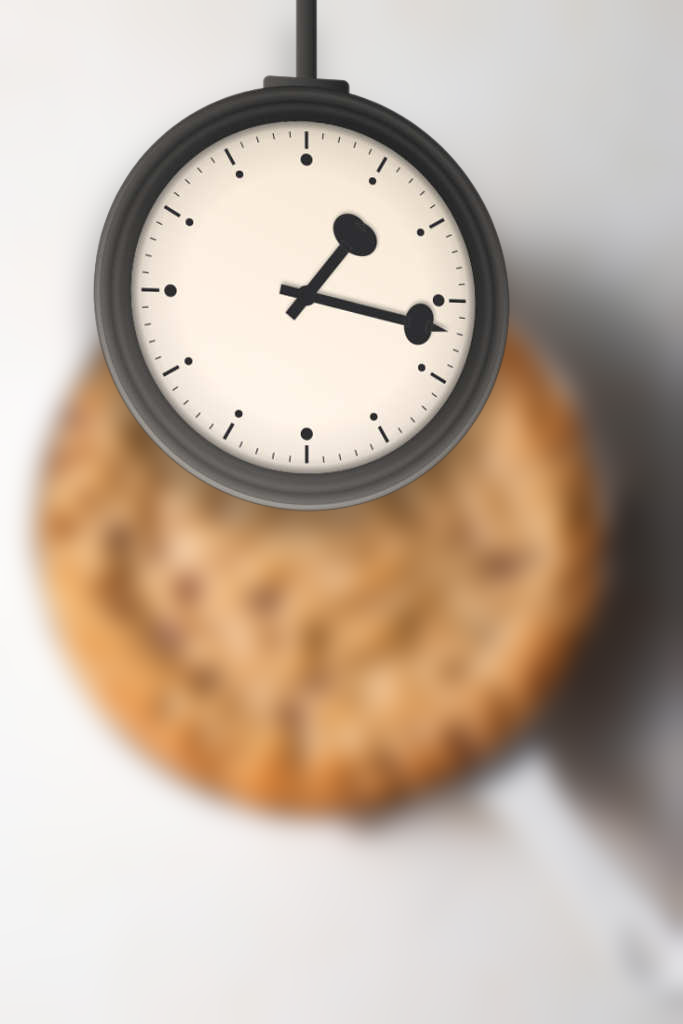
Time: 1h17
